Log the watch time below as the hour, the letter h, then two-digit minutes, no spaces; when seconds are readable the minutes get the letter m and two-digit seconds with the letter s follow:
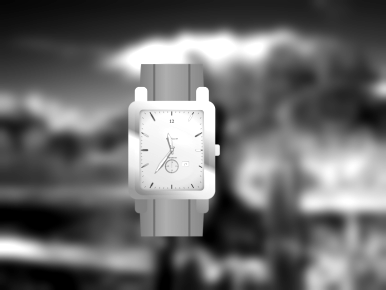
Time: 11h36
